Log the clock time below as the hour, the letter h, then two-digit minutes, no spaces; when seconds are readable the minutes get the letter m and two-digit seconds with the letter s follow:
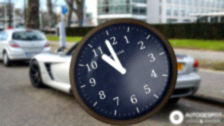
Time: 10h59
